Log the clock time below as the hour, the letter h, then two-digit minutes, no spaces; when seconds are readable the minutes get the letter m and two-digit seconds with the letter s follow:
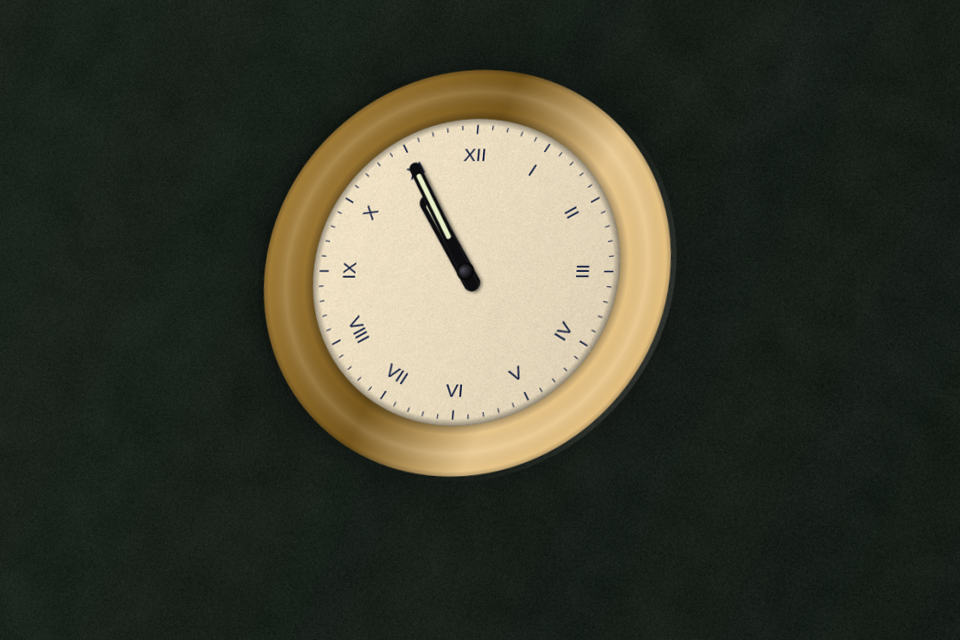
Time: 10h55
